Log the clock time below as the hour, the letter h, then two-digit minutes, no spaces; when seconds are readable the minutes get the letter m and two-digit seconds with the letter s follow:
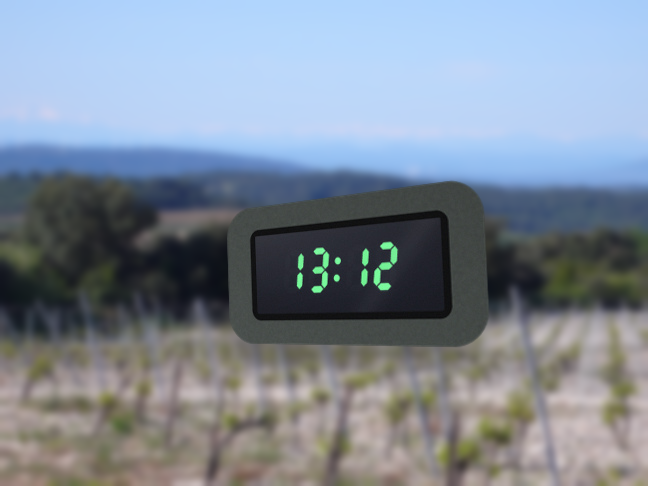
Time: 13h12
